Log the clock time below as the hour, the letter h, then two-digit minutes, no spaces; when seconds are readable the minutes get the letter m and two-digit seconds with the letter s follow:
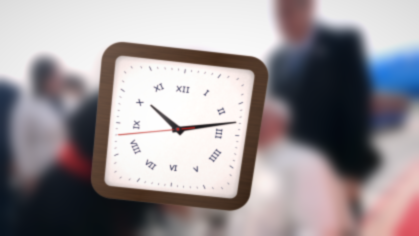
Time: 10h12m43s
